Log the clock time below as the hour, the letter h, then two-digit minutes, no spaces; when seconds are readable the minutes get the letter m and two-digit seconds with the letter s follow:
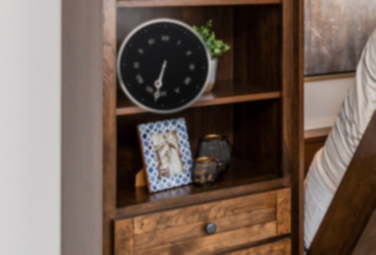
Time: 6h32
